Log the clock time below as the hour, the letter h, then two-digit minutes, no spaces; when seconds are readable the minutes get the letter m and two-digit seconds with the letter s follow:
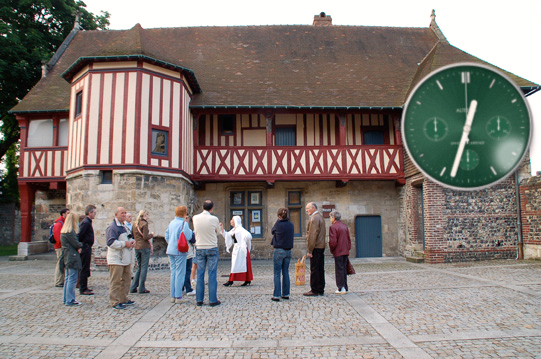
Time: 12h33
